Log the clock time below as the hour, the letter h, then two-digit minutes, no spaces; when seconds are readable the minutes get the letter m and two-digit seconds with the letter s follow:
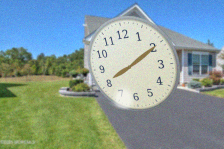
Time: 8h10
